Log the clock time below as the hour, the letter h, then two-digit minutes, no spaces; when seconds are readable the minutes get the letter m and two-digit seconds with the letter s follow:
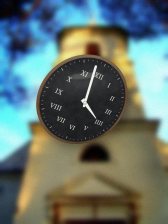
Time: 3h58
